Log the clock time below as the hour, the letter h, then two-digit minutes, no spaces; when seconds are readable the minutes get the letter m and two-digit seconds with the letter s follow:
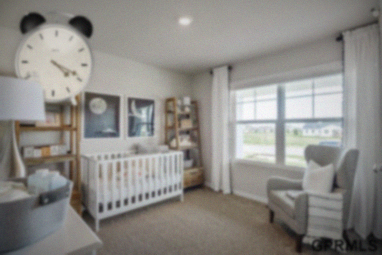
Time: 4h19
